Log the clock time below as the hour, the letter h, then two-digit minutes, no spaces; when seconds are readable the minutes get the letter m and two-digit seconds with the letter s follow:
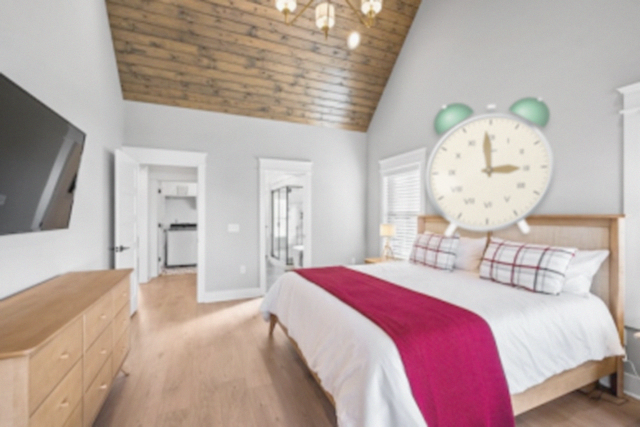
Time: 2h59
